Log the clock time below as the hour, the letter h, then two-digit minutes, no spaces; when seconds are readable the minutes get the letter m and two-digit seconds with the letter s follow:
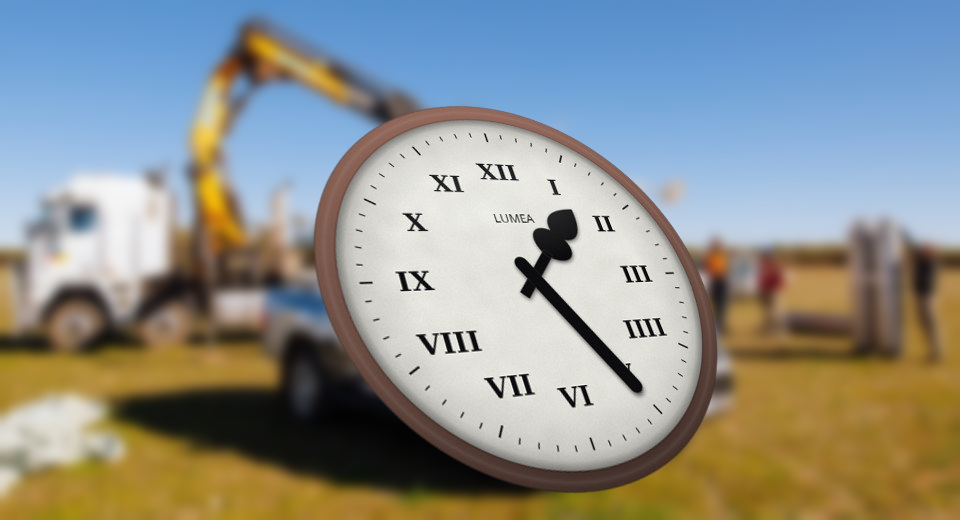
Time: 1h25
